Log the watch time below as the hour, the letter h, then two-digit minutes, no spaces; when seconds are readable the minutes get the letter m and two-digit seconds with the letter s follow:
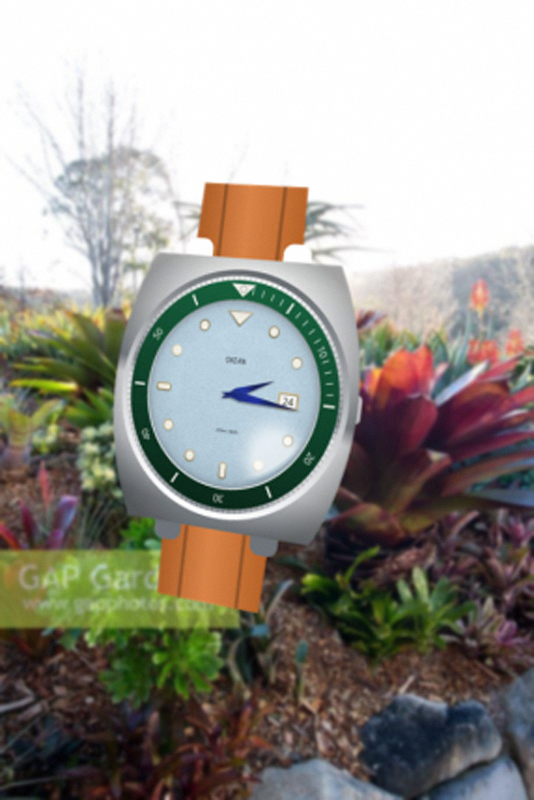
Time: 2h16
